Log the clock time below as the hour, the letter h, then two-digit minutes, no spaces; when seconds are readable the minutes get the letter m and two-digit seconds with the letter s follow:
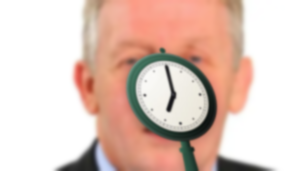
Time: 7h00
